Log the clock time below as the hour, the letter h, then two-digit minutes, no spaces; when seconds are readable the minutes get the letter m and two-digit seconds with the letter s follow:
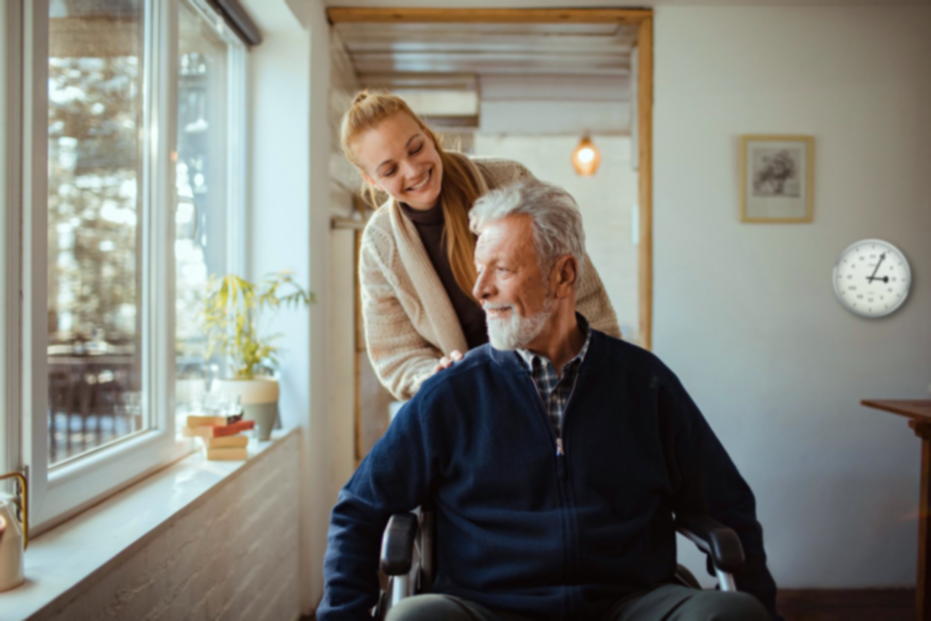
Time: 3h04
